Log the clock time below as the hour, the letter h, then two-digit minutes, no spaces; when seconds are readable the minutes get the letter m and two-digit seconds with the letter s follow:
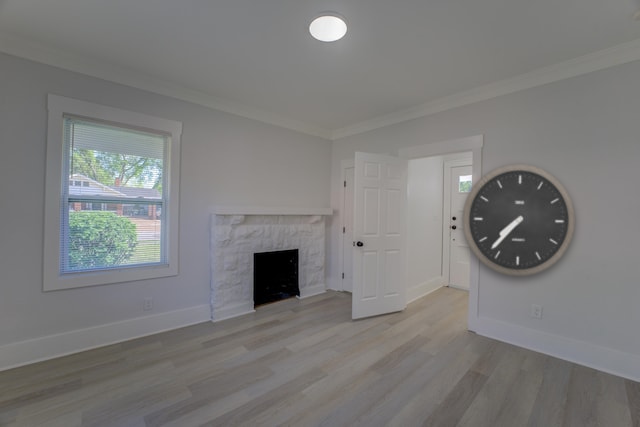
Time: 7h37
